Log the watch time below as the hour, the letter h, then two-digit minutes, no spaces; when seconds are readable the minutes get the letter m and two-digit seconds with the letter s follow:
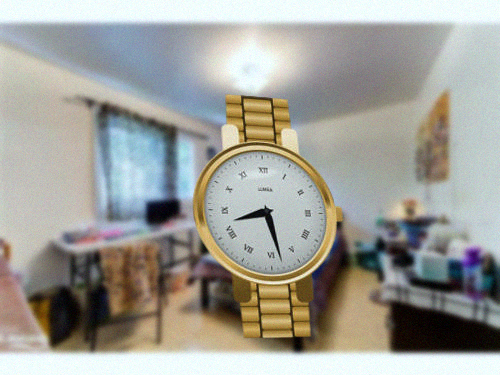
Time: 8h28
